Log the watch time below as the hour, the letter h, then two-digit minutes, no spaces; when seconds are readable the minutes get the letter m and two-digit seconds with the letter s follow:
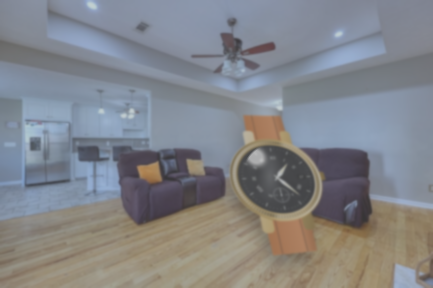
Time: 1h23
